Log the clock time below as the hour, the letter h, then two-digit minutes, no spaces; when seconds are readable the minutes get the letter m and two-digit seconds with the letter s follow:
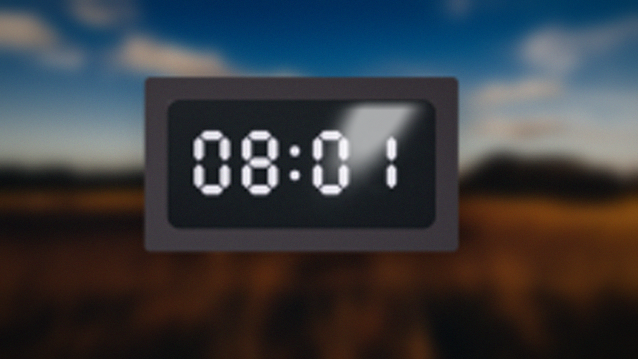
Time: 8h01
